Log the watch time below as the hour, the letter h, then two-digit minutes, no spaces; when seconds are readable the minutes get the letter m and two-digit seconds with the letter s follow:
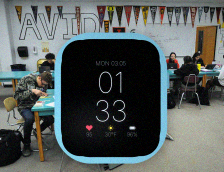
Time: 1h33
